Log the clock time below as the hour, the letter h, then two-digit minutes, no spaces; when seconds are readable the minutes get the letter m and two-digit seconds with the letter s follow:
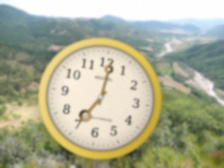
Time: 7h01
